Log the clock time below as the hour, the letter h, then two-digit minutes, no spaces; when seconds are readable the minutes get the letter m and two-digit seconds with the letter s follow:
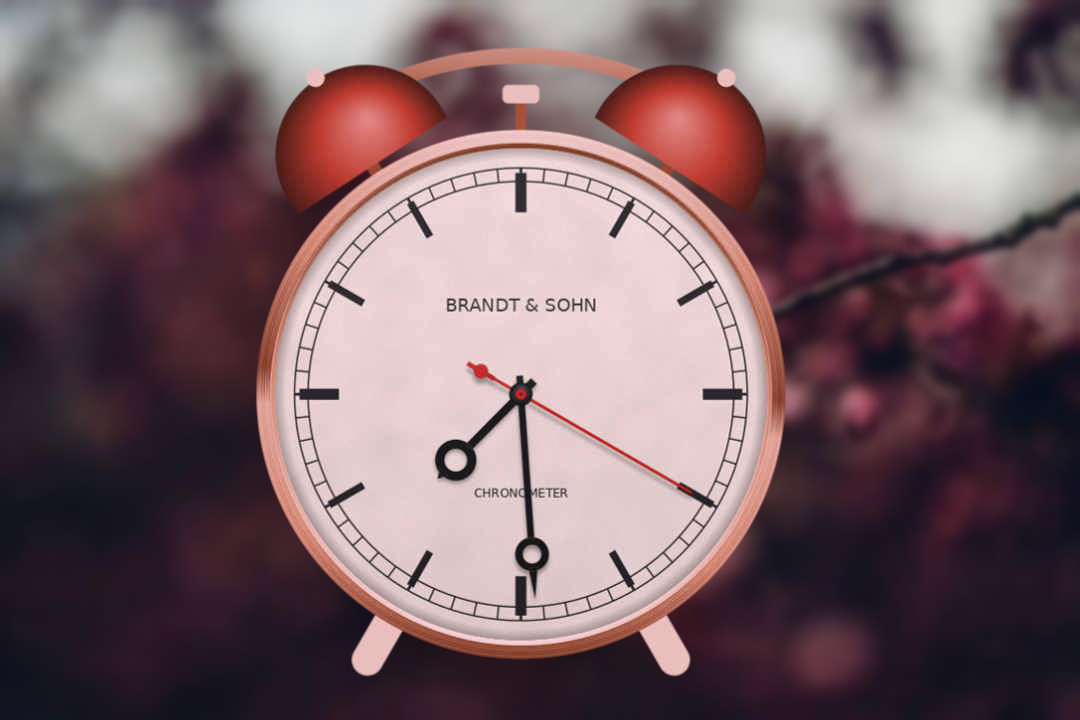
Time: 7h29m20s
